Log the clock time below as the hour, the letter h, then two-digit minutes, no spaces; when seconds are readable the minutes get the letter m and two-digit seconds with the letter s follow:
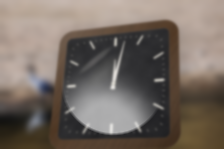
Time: 12h02
